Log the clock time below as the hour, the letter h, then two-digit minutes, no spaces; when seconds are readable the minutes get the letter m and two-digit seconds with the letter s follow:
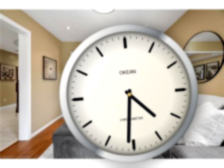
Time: 4h31
